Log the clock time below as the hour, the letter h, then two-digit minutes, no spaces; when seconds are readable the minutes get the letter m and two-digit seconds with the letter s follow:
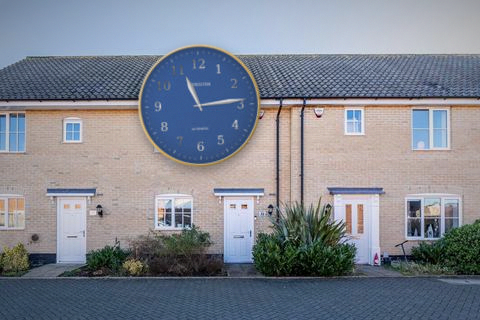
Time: 11h14
